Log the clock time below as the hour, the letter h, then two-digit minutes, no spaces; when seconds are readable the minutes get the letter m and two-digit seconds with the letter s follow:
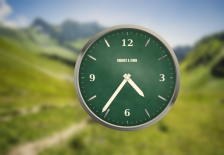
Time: 4h36
